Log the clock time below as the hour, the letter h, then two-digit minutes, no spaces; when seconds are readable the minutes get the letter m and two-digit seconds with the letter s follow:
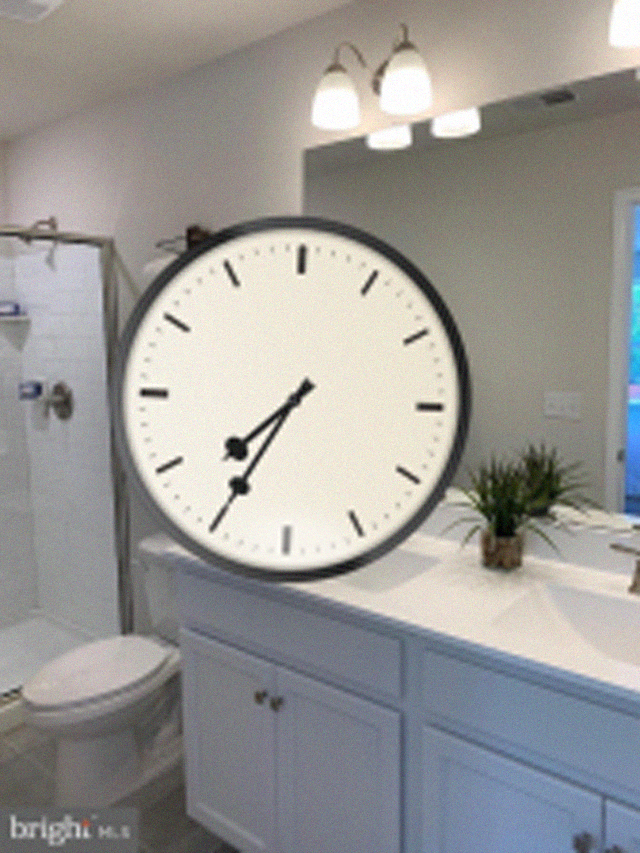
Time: 7h35
